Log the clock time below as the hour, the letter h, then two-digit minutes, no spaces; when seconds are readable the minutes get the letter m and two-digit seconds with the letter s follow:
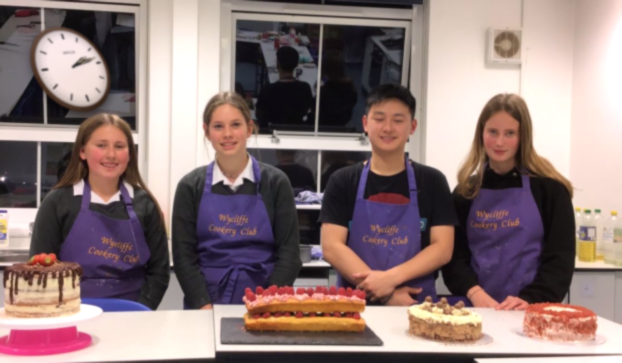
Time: 2h13
